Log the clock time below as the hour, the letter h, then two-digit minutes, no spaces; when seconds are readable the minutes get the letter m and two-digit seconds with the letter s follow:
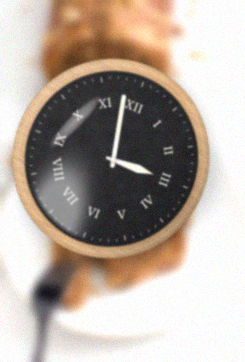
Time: 2h58
